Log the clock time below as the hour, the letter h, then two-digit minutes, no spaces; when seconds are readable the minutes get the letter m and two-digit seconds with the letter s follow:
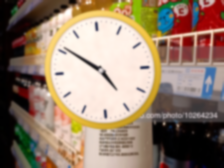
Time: 4h51
